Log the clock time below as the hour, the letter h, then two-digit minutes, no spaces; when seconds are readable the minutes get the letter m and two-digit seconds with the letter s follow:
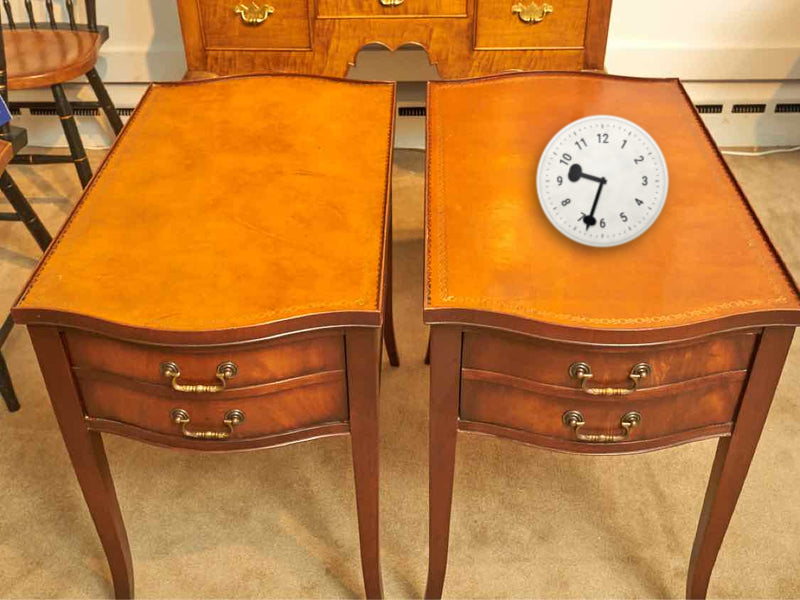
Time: 9h33
